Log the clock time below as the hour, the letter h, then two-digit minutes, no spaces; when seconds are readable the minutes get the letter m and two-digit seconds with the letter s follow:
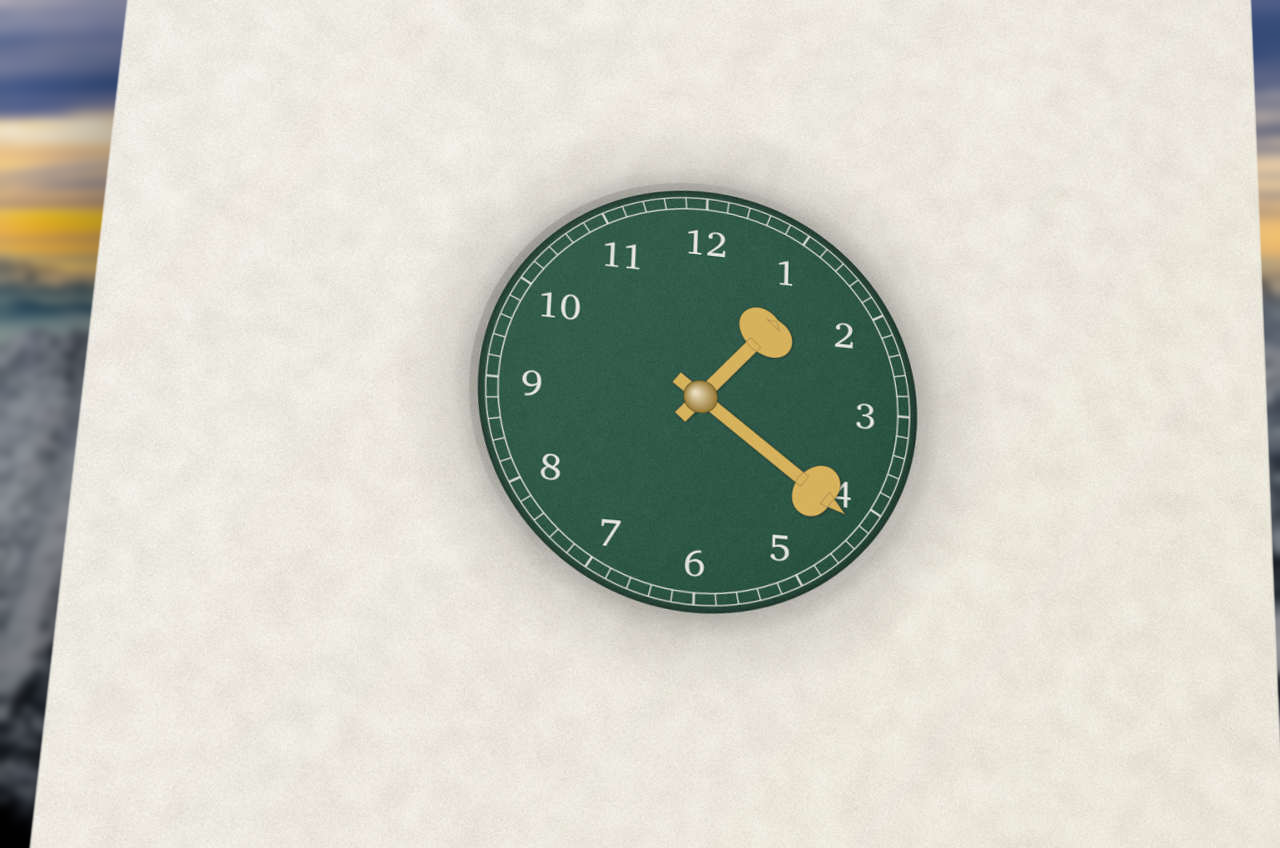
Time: 1h21
